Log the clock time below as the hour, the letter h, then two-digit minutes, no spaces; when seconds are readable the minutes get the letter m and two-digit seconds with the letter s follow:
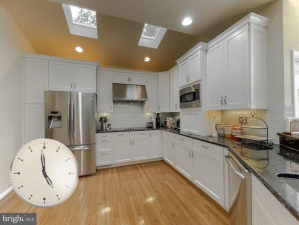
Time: 4h59
